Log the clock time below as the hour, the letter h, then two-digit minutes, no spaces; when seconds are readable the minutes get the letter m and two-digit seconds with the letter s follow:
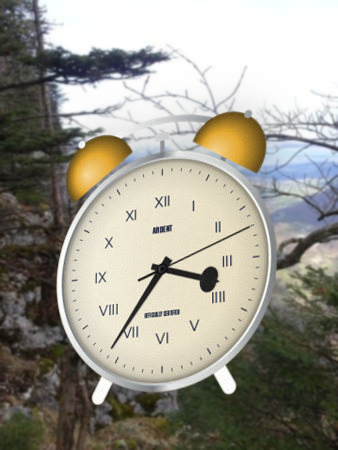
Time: 3h36m12s
